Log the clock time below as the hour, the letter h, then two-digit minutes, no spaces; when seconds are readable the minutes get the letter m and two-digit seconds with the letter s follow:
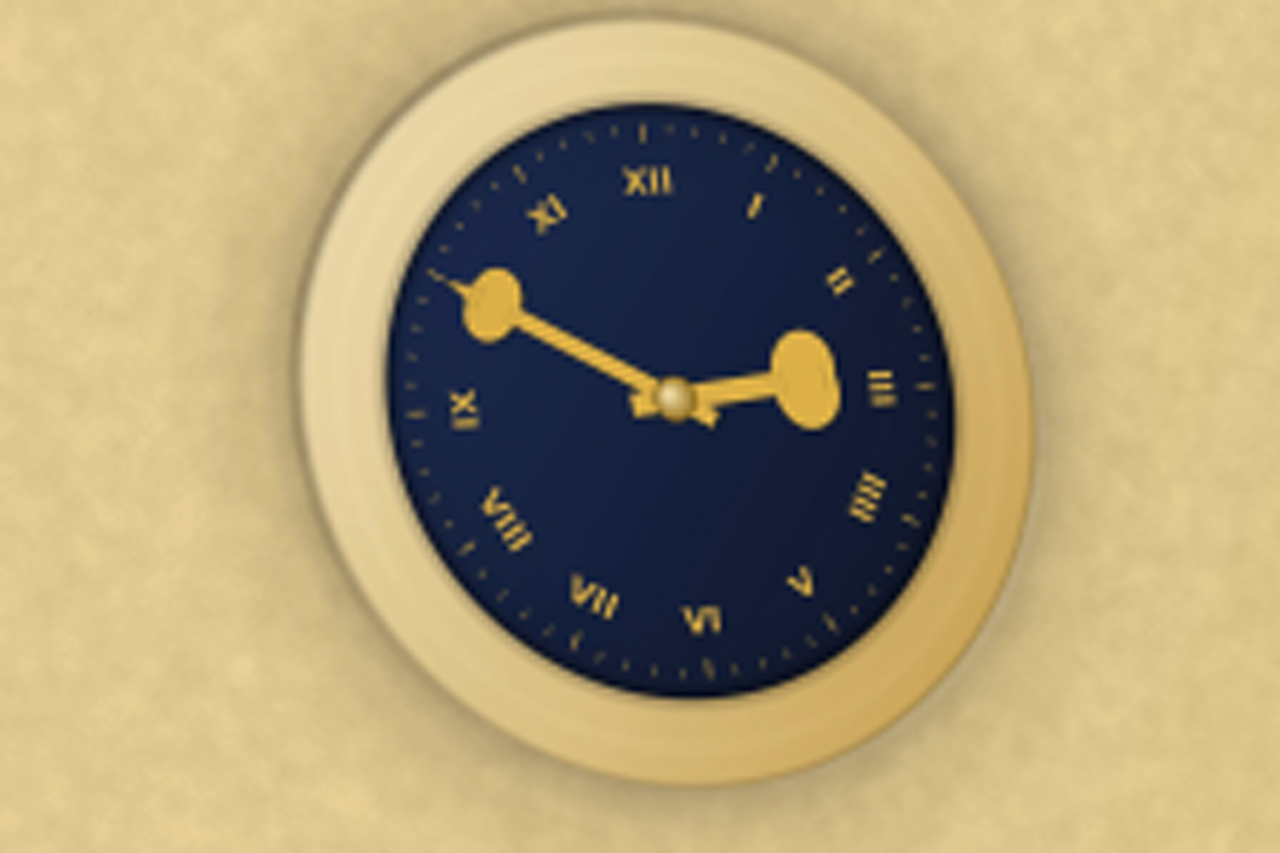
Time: 2h50
